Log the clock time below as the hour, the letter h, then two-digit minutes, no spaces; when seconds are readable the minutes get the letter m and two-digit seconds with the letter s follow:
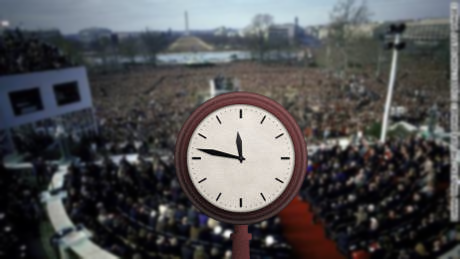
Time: 11h47
